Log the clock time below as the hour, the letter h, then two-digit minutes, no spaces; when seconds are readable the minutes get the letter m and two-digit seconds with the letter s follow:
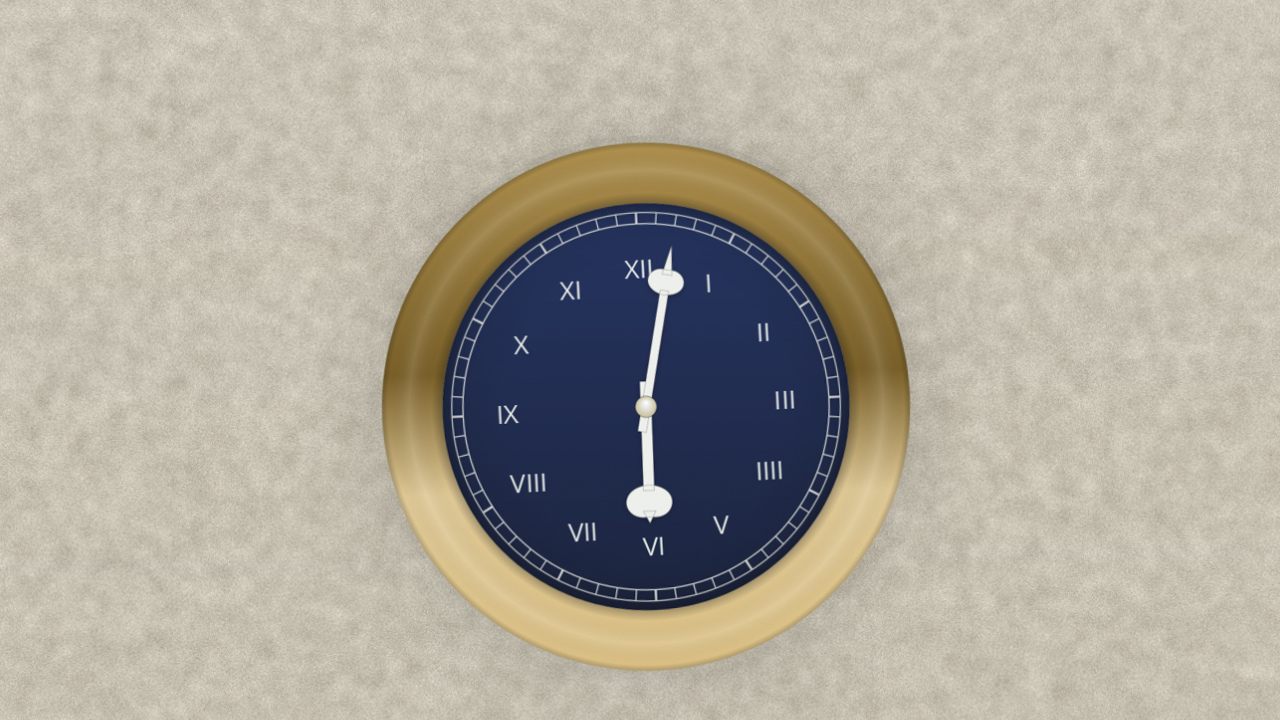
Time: 6h02
